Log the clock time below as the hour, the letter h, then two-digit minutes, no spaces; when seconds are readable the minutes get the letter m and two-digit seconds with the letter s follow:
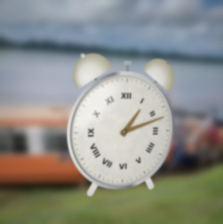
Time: 1h12
